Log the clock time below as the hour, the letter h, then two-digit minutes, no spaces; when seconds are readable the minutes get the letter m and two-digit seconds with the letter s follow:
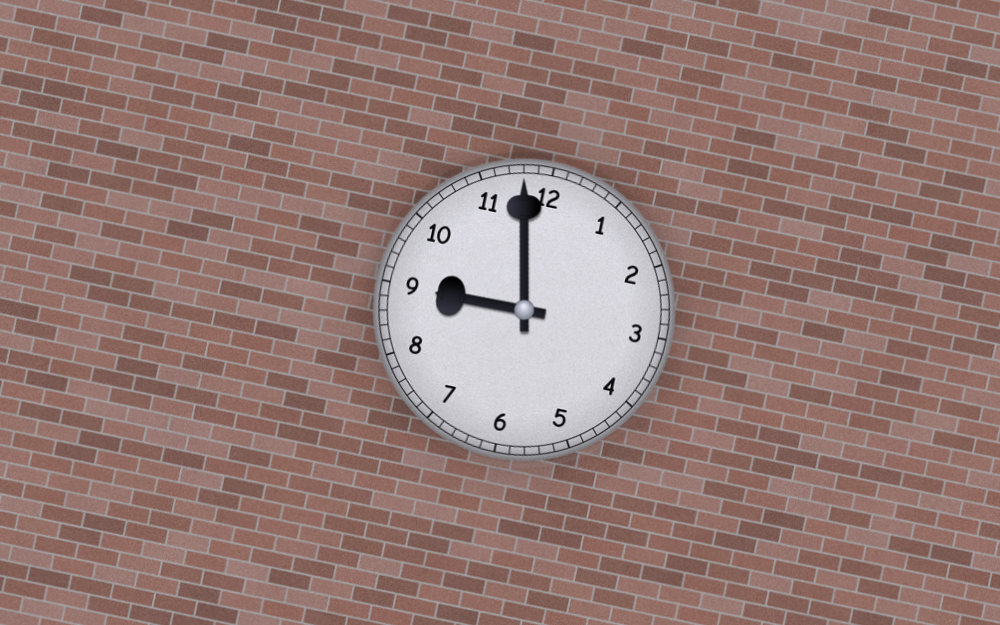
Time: 8h58
